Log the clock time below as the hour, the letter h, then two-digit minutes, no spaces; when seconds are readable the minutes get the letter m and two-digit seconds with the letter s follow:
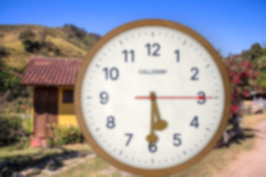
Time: 5h30m15s
